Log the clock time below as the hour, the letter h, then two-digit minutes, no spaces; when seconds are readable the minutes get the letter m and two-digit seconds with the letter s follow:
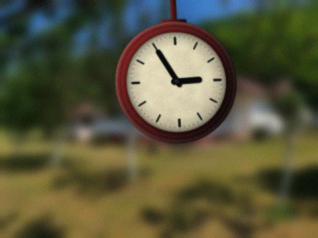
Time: 2h55
